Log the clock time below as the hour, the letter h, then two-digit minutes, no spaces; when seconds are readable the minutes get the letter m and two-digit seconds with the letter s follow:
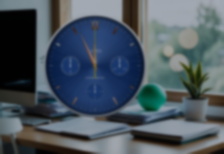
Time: 11h56
